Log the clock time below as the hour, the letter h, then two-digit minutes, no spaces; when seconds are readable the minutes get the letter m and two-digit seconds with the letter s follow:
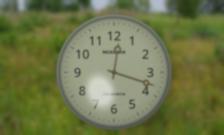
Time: 12h18
